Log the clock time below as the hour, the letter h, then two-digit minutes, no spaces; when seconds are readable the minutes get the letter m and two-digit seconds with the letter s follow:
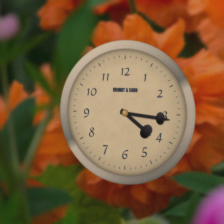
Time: 4h16
